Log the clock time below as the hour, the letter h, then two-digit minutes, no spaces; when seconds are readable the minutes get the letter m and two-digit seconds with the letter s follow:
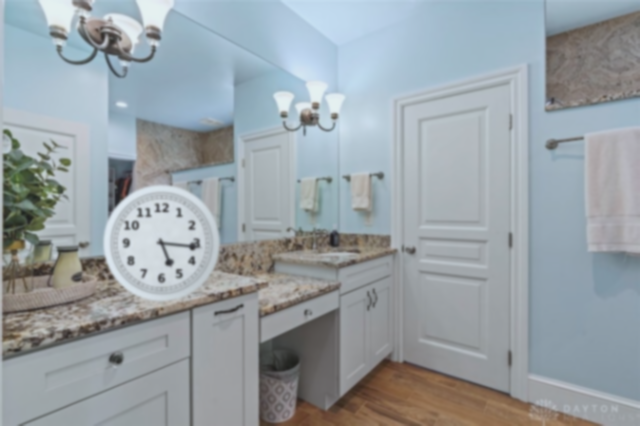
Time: 5h16
